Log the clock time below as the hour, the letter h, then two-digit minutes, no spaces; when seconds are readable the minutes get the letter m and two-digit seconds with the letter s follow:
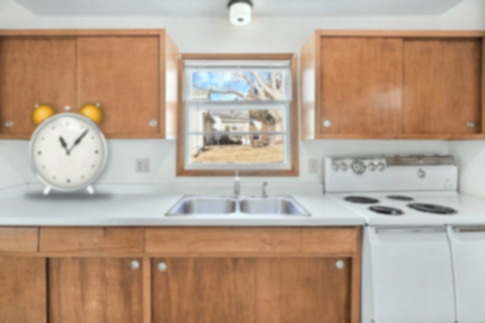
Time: 11h07
